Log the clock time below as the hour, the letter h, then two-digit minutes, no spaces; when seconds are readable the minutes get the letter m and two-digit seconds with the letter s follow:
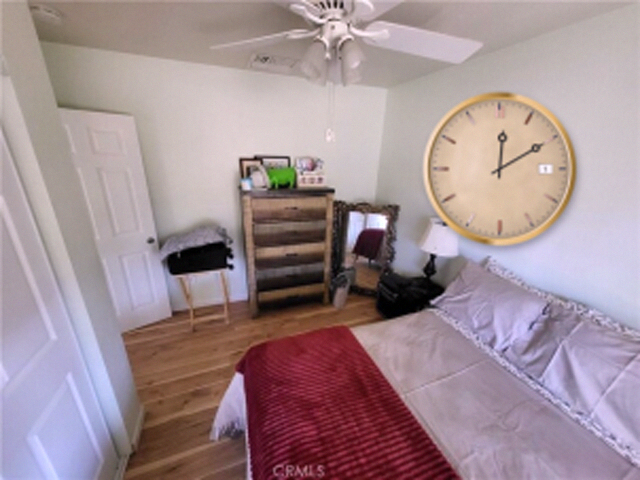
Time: 12h10
